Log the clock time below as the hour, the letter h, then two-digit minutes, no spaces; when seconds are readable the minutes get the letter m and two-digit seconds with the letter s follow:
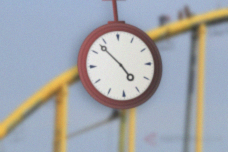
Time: 4h53
